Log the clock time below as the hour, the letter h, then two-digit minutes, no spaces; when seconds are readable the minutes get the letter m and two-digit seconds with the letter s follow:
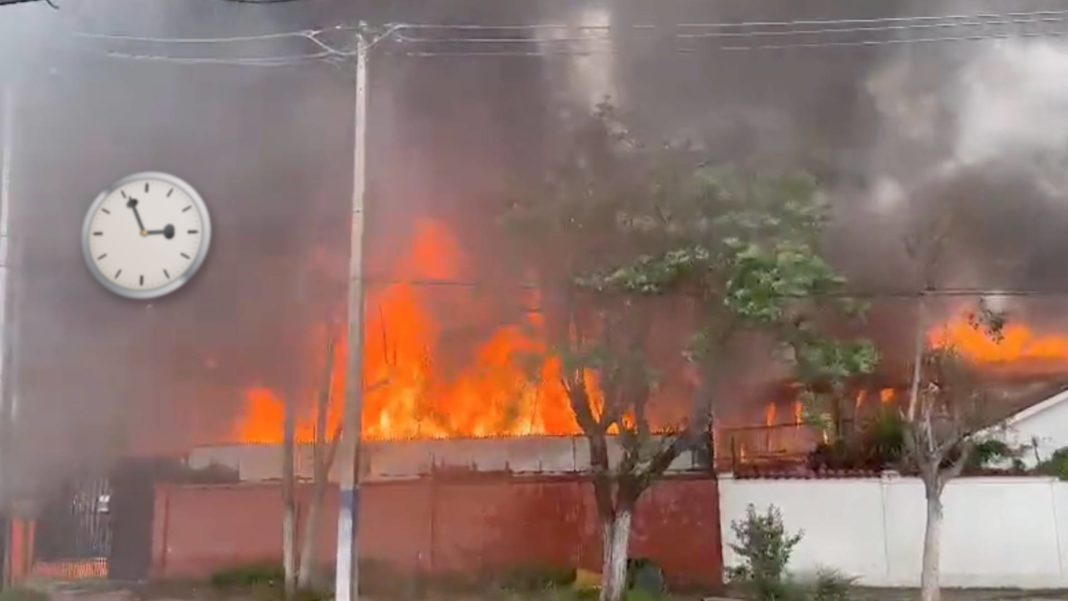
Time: 2h56
